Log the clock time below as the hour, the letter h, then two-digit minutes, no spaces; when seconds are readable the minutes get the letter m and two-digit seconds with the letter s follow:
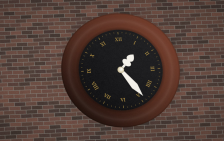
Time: 1h24
